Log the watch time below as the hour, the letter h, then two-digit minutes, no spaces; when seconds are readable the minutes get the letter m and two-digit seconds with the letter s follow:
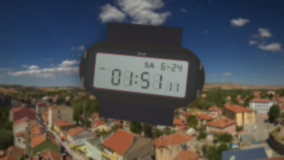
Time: 1h51m11s
